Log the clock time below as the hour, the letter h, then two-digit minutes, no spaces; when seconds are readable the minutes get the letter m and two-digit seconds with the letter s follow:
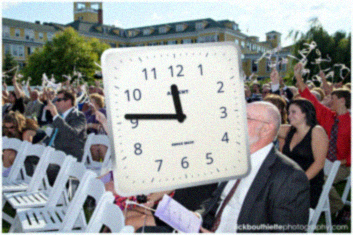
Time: 11h46
